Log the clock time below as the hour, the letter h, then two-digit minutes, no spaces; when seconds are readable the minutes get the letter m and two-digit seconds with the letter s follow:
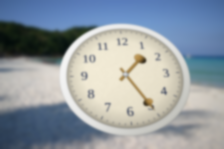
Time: 1h25
